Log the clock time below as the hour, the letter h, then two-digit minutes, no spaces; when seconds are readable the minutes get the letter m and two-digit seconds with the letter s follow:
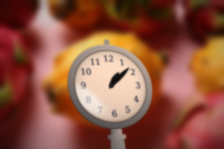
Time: 1h08
